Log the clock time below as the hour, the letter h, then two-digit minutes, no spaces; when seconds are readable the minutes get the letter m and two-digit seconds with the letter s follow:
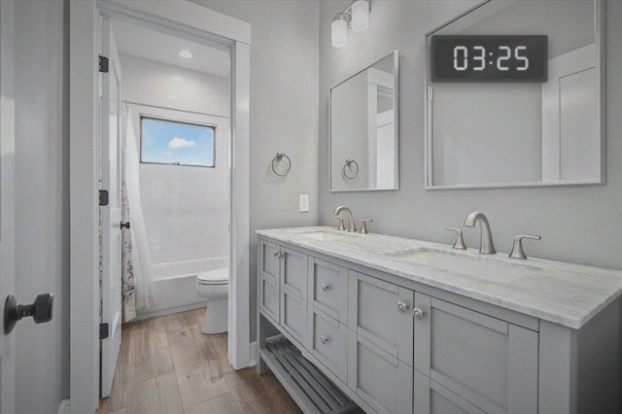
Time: 3h25
